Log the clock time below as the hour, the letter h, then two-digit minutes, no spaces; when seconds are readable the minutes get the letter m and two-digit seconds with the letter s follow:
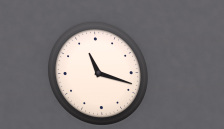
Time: 11h18
